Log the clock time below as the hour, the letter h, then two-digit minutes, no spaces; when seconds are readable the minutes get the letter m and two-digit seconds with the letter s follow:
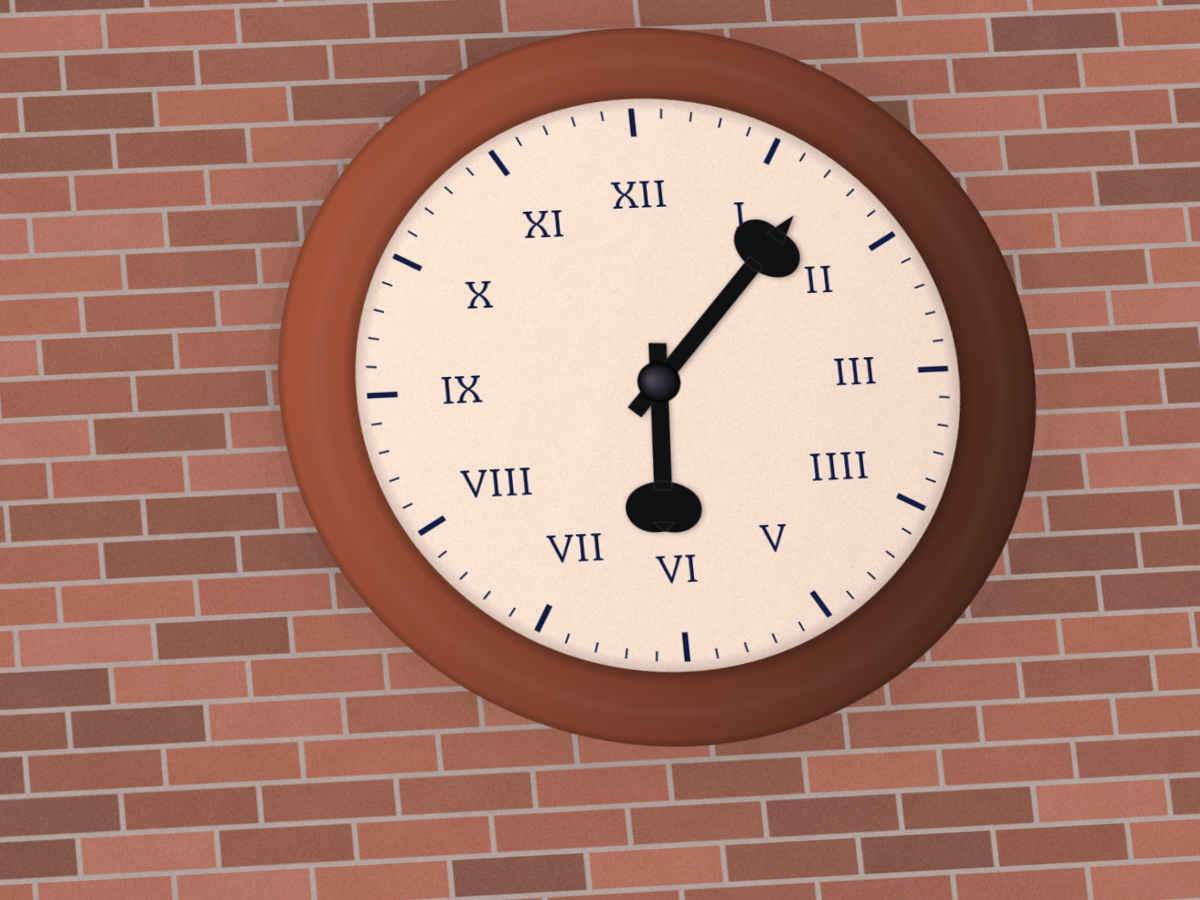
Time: 6h07
